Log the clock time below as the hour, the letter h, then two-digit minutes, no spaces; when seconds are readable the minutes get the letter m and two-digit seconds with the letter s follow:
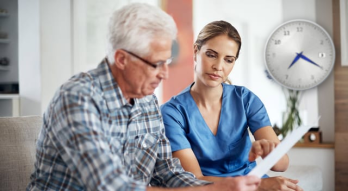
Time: 7h20
